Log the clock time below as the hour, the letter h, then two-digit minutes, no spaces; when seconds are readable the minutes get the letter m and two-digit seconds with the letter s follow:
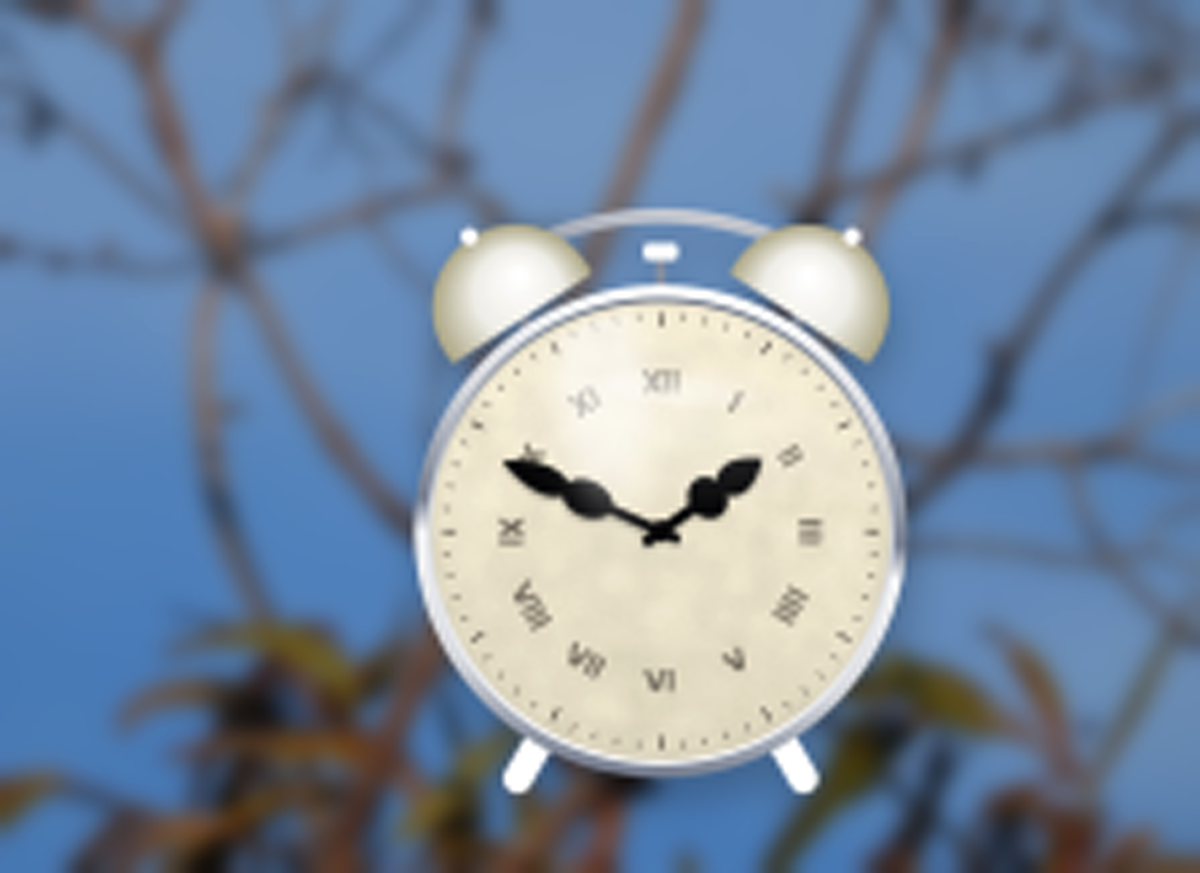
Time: 1h49
